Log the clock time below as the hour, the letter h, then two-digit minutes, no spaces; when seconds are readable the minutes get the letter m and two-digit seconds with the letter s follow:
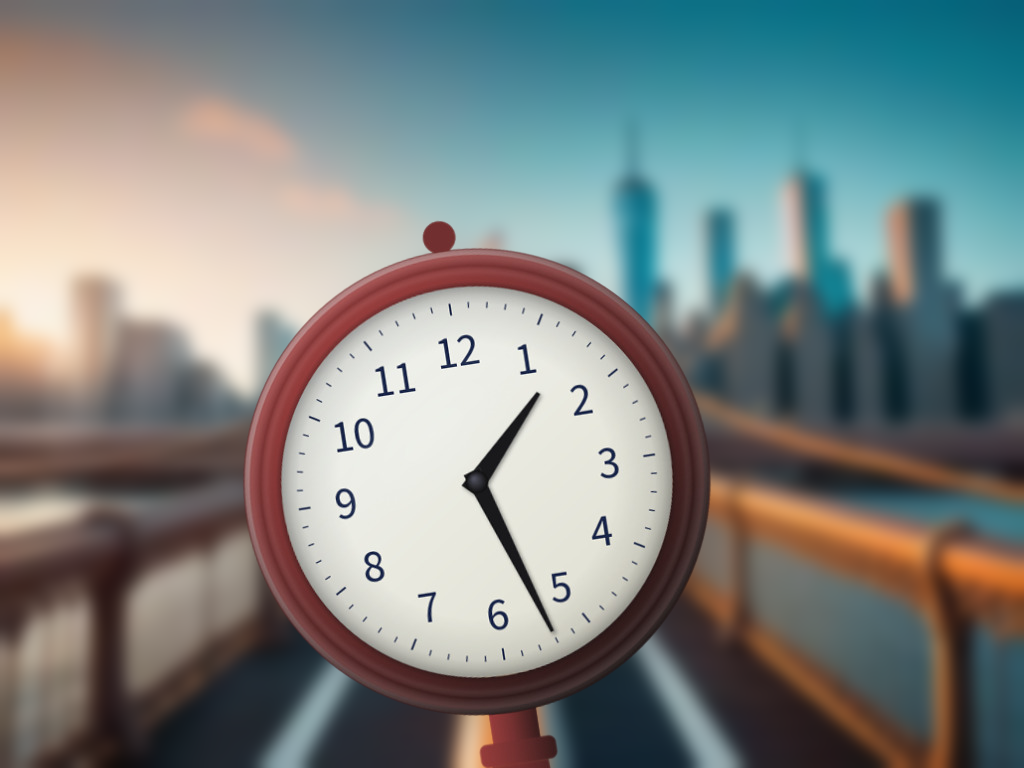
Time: 1h27
